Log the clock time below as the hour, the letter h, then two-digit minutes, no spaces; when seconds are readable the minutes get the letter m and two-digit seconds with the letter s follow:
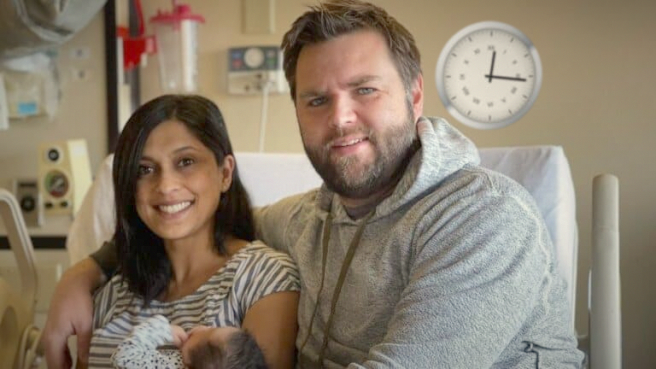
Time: 12h16
